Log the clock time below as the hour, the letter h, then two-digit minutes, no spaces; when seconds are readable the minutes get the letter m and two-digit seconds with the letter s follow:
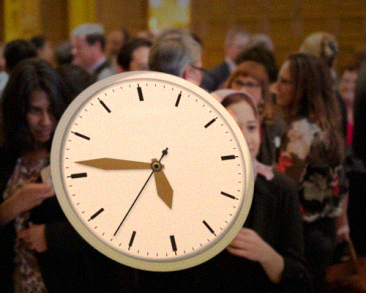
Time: 5h46m37s
